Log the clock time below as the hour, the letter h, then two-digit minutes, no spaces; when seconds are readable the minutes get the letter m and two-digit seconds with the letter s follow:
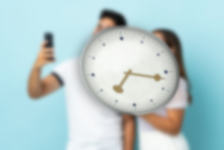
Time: 7h17
